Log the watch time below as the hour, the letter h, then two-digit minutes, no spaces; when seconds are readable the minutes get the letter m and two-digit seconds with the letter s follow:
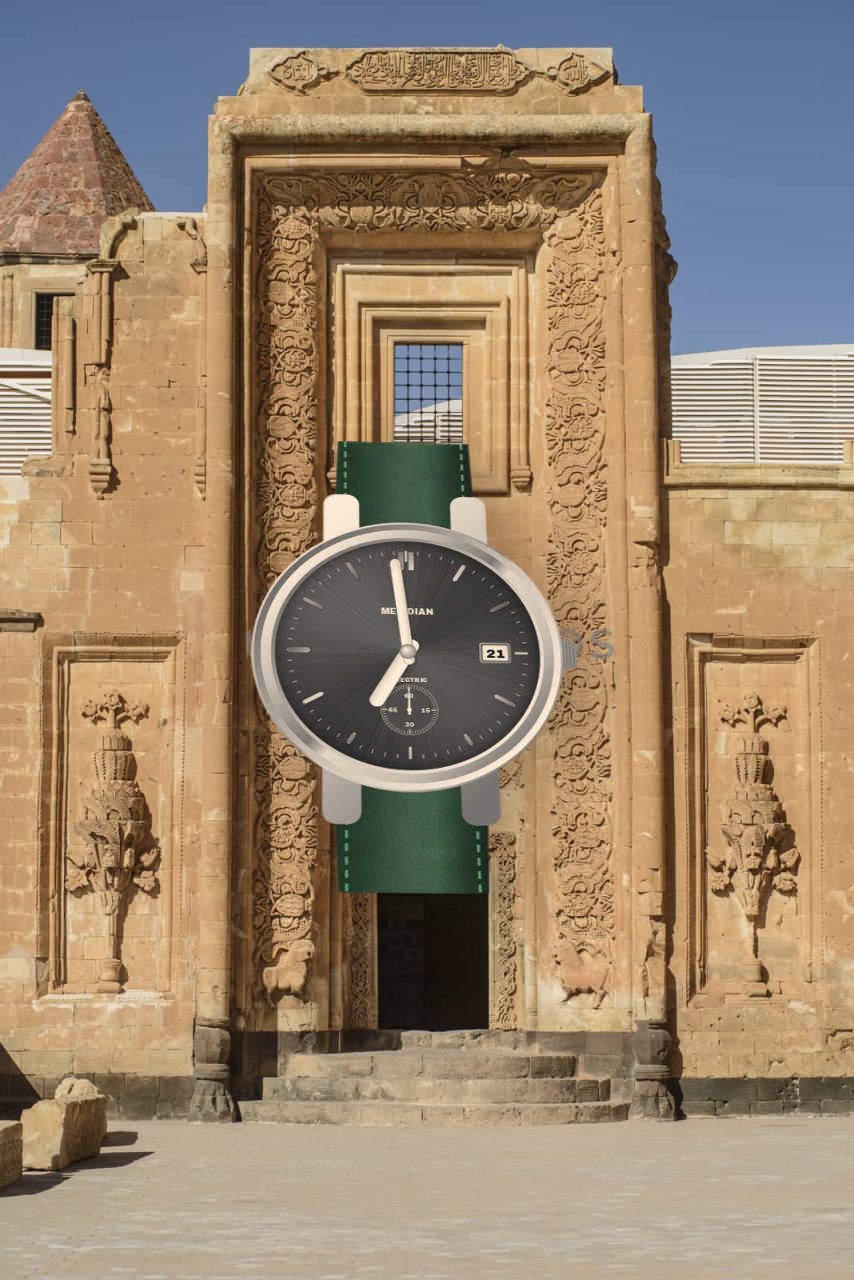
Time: 6h59
